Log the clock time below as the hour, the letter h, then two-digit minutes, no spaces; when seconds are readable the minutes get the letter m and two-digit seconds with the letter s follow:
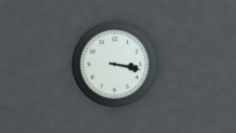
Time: 3h17
